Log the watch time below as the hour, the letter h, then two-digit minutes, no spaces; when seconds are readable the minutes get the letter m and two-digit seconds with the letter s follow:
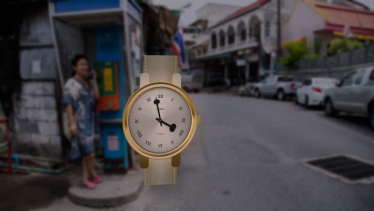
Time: 3h58
